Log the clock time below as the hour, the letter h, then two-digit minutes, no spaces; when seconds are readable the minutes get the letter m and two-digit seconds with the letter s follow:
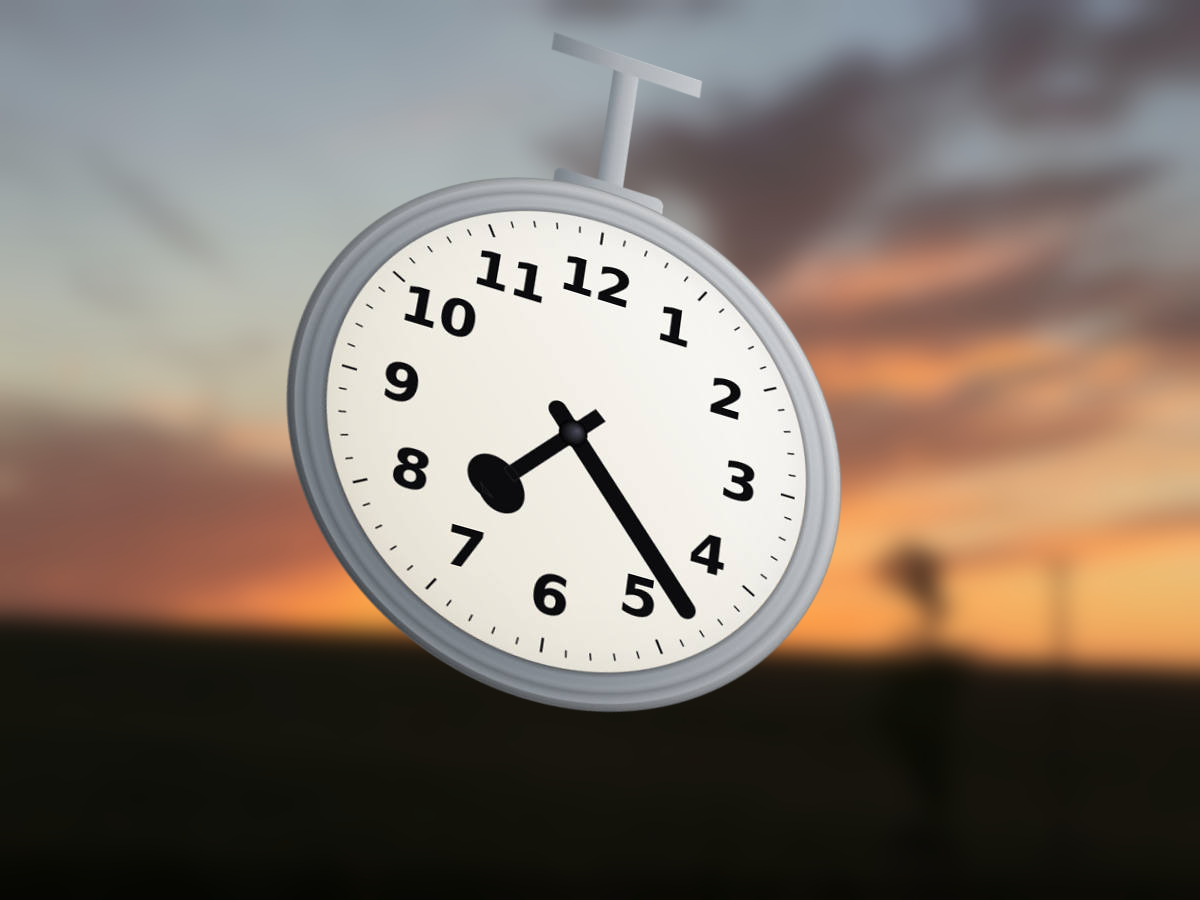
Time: 7h23
